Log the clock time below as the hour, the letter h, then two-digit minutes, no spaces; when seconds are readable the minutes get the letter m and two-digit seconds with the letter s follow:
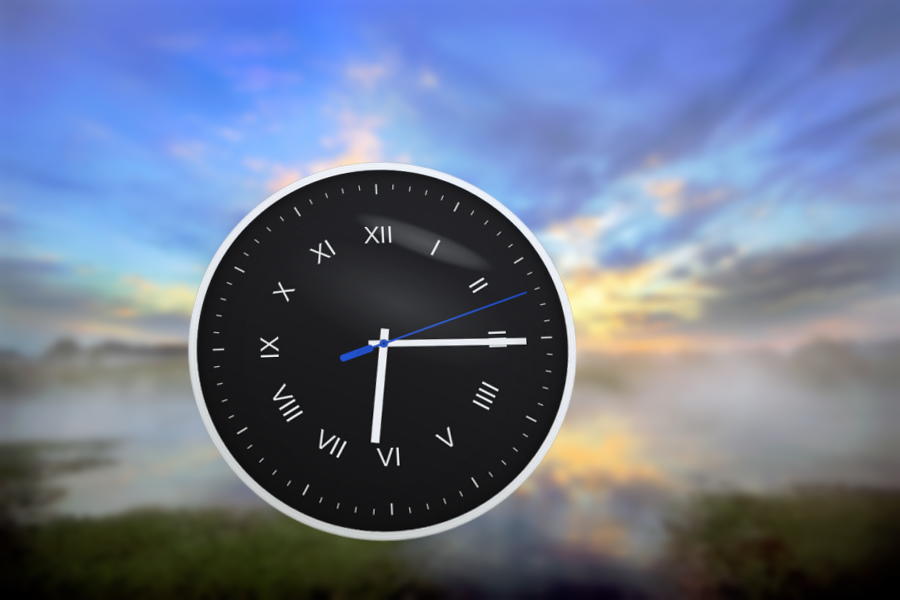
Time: 6h15m12s
